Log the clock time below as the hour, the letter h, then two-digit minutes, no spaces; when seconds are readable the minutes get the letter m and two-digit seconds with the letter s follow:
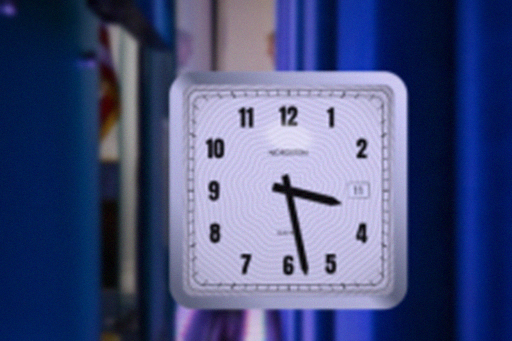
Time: 3h28
